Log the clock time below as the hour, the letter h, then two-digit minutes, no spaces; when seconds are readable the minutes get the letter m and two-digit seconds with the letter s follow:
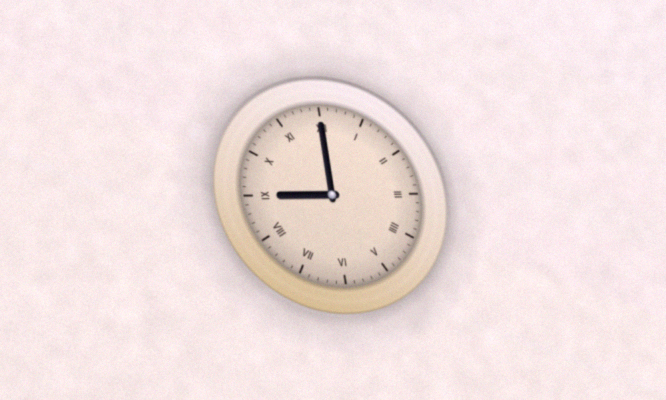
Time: 9h00
